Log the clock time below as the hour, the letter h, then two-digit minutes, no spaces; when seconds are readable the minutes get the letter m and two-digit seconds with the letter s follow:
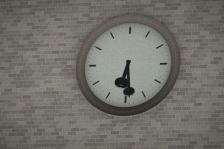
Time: 6h29
